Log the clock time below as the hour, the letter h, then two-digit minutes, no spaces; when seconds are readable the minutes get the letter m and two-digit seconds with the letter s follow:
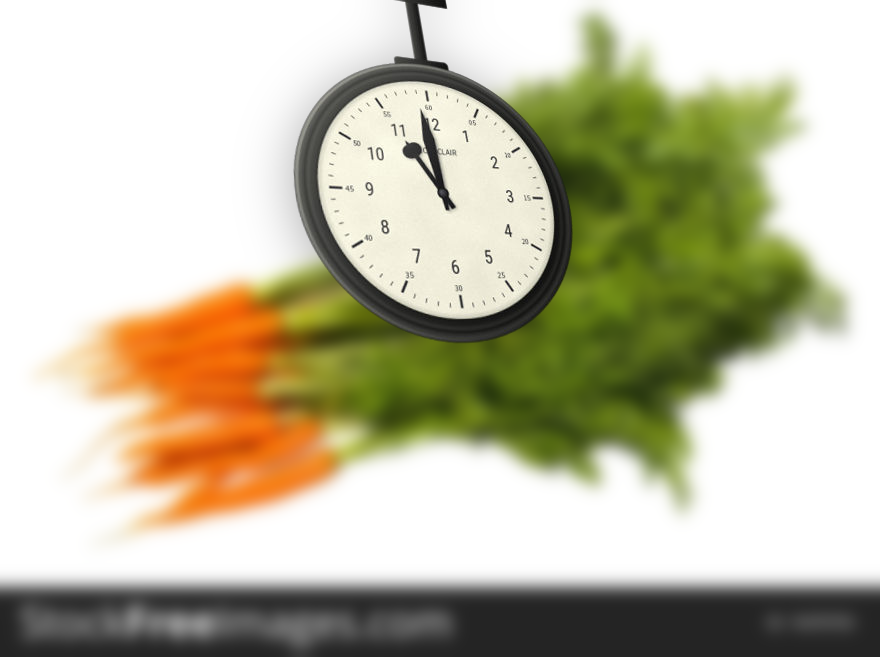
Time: 10h59
